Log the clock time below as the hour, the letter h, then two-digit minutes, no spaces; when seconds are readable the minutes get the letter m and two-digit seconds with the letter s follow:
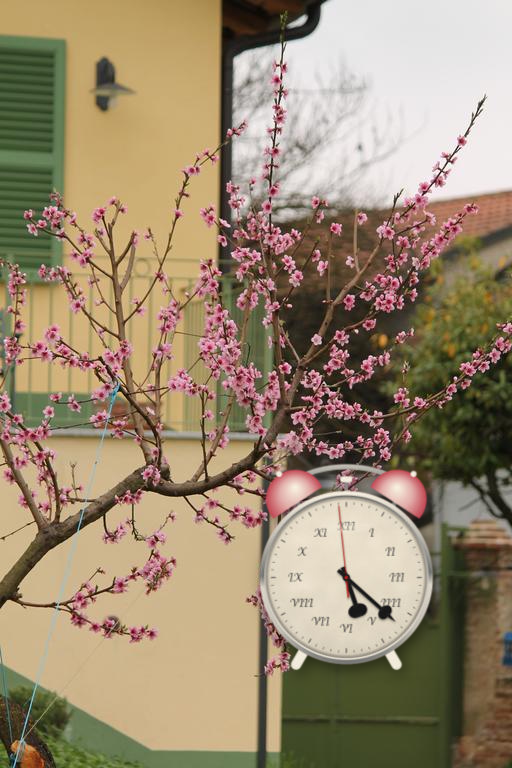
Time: 5h21m59s
